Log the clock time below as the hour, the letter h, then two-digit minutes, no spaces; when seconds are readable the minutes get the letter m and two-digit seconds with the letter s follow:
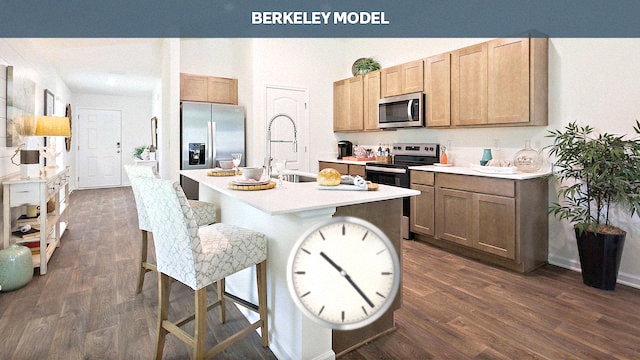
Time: 10h23
